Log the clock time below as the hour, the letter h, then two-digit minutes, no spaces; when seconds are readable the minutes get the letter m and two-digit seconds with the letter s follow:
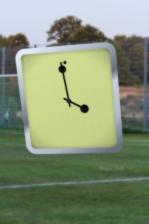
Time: 3h59
